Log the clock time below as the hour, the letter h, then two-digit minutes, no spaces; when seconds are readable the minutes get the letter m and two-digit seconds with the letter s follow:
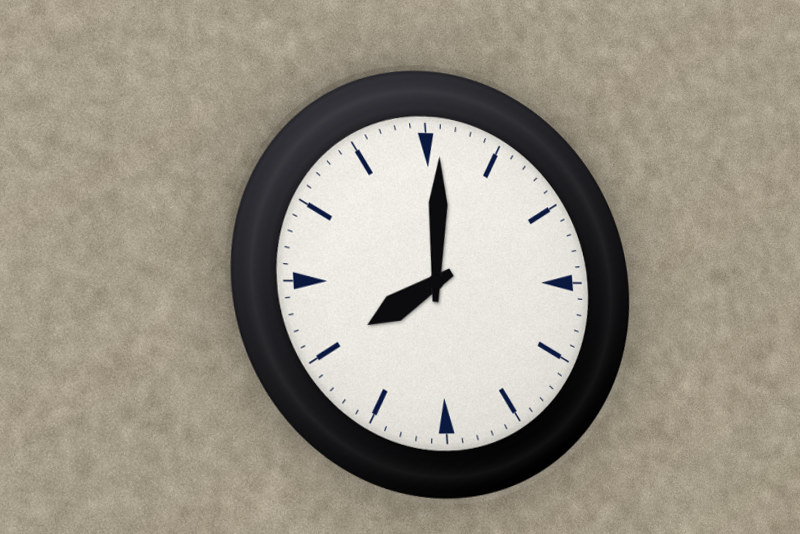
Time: 8h01
